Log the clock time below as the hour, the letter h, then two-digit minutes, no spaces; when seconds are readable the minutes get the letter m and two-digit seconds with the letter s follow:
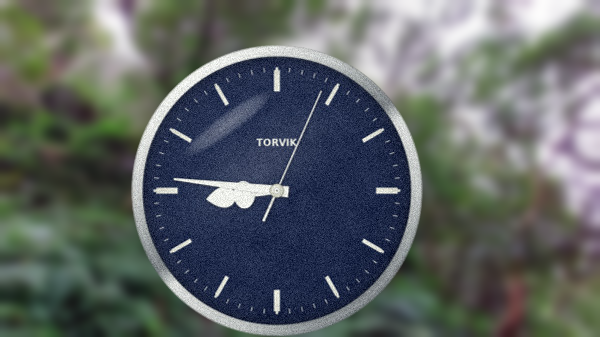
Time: 8h46m04s
